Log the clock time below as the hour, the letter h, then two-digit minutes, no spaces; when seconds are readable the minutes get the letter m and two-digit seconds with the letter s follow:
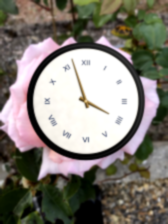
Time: 3h57
